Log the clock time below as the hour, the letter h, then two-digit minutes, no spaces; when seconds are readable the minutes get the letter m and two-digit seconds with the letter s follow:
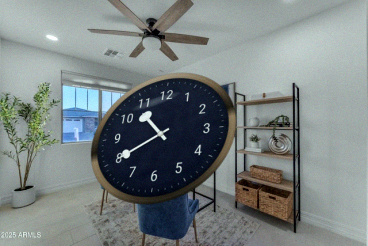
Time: 10h40
